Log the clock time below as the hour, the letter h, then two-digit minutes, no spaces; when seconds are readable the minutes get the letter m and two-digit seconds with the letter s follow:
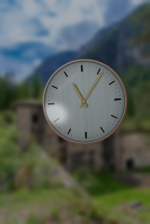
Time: 11h06
